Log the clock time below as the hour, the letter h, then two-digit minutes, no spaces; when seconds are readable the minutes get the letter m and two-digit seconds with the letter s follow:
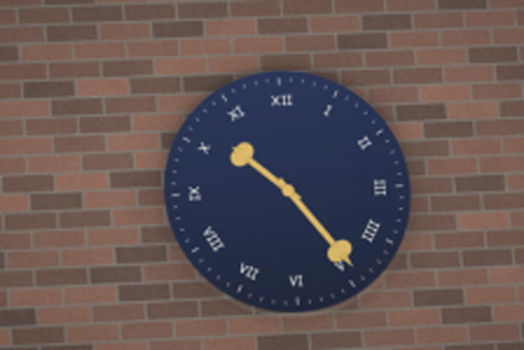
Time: 10h24
